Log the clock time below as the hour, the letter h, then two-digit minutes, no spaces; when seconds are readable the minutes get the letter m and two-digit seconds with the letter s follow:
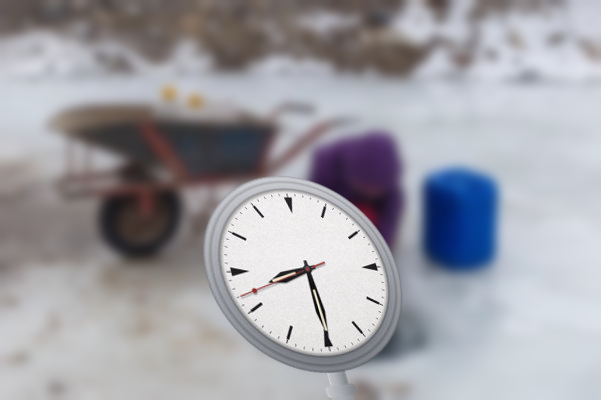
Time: 8h29m42s
